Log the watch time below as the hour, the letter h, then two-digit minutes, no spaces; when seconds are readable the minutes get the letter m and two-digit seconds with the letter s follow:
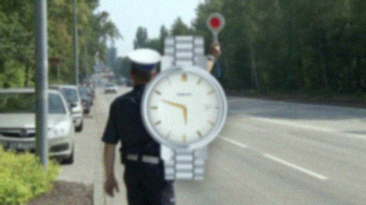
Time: 5h48
